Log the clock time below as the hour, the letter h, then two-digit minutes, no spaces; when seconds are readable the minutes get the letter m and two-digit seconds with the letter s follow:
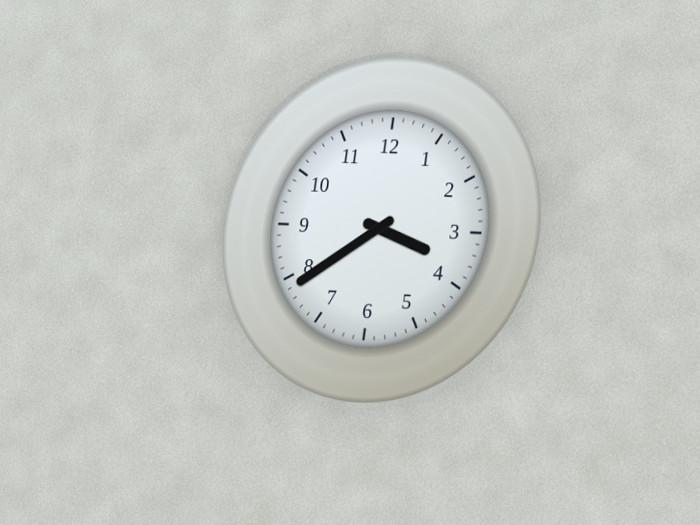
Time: 3h39
